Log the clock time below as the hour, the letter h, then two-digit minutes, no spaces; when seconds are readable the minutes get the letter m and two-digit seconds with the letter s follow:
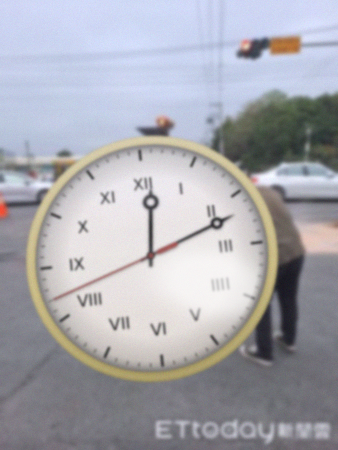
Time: 12h11m42s
